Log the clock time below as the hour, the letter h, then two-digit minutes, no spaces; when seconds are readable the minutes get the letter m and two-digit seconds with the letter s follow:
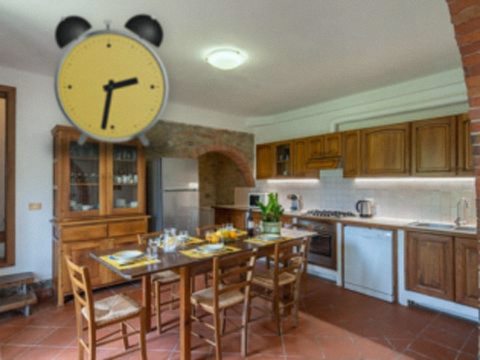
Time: 2h32
